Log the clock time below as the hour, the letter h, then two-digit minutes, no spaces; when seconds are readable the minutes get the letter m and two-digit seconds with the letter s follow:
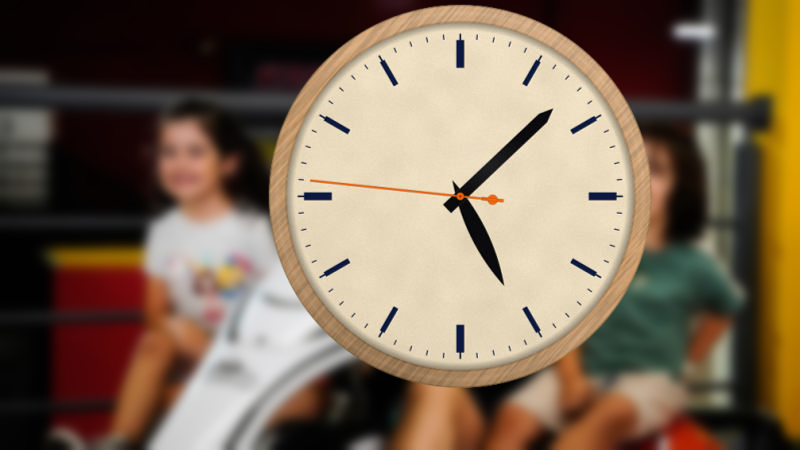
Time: 5h07m46s
